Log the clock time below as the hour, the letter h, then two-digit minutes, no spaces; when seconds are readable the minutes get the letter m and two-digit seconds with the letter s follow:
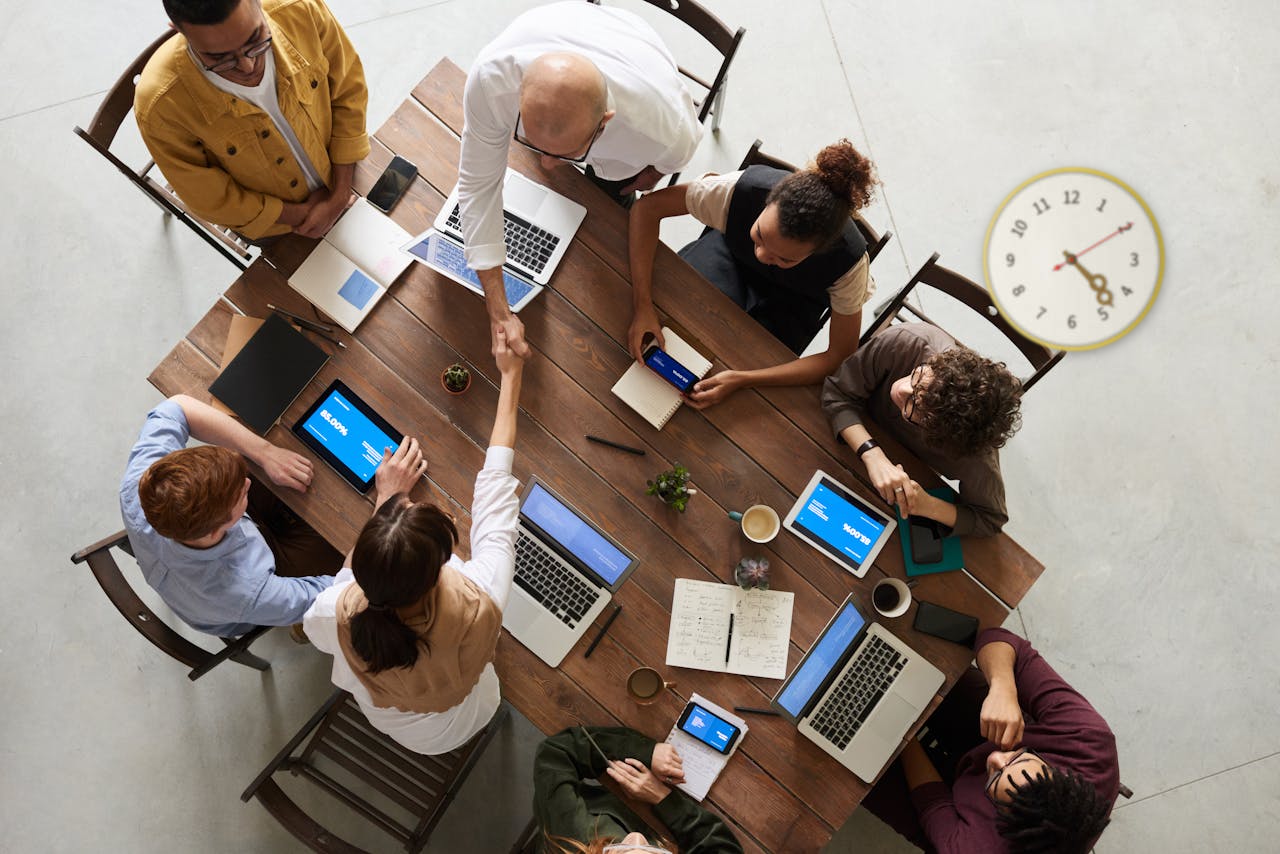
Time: 4h23m10s
